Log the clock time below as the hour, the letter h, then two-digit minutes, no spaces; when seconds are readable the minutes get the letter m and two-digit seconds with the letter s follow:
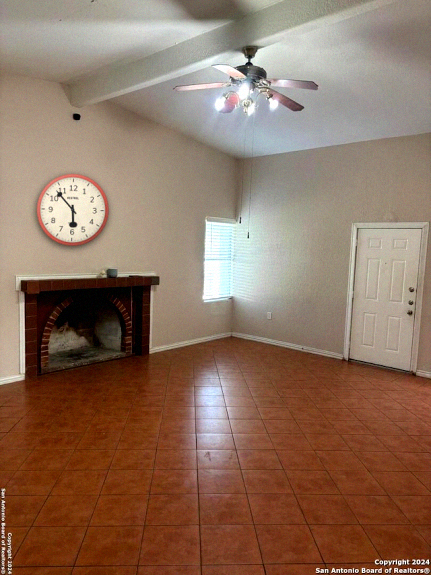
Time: 5h53
